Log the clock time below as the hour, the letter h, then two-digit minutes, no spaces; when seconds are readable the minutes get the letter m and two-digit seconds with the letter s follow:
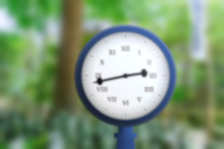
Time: 2h43
